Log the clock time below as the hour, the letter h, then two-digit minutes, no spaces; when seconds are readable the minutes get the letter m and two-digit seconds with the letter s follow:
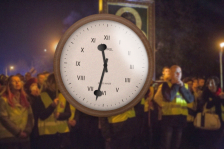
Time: 11h32
